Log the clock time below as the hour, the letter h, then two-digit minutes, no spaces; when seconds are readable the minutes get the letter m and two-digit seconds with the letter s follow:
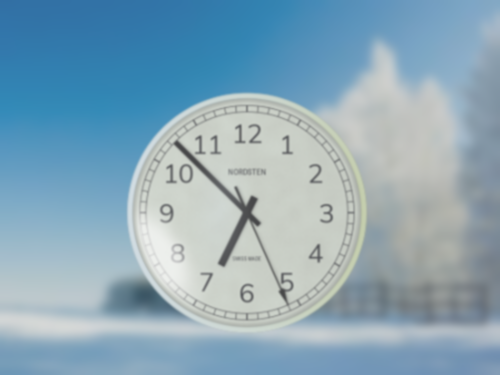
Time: 6h52m26s
